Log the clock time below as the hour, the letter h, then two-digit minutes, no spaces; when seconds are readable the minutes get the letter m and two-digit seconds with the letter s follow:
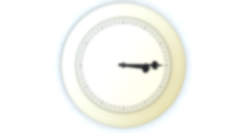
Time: 3h15
